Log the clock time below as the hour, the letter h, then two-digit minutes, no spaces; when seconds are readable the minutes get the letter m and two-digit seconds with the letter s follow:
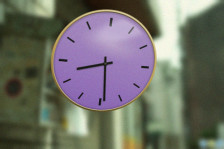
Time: 8h29
